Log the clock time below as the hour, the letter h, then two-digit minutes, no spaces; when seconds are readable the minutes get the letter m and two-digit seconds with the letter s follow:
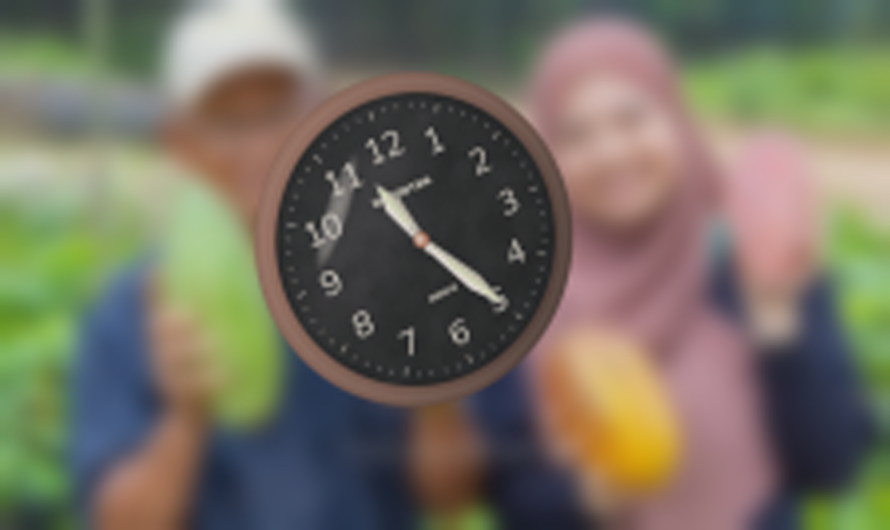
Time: 11h25
